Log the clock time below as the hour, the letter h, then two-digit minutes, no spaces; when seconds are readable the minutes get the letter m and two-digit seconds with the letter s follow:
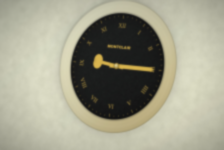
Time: 9h15
